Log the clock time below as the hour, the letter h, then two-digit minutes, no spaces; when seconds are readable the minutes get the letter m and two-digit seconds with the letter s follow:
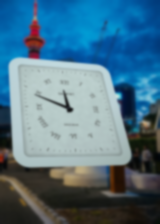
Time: 11h49
